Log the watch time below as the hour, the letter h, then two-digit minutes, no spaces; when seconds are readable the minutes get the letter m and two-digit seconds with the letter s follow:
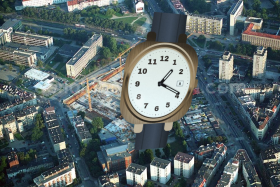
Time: 1h19
